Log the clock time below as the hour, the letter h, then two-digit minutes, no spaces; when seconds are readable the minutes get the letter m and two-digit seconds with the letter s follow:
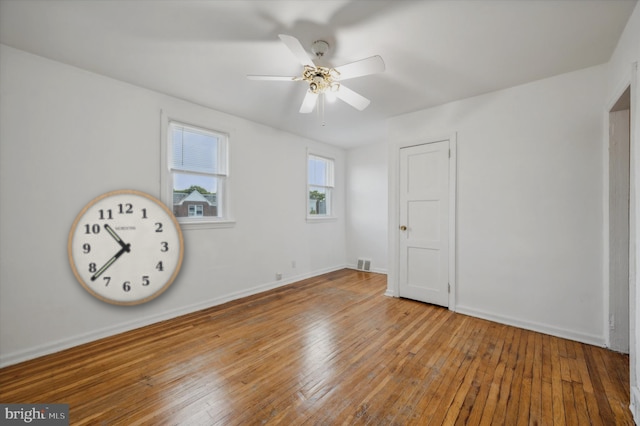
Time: 10h38
